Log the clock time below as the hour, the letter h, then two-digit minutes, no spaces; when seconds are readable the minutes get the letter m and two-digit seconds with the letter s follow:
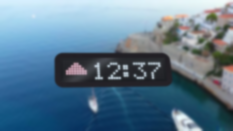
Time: 12h37
